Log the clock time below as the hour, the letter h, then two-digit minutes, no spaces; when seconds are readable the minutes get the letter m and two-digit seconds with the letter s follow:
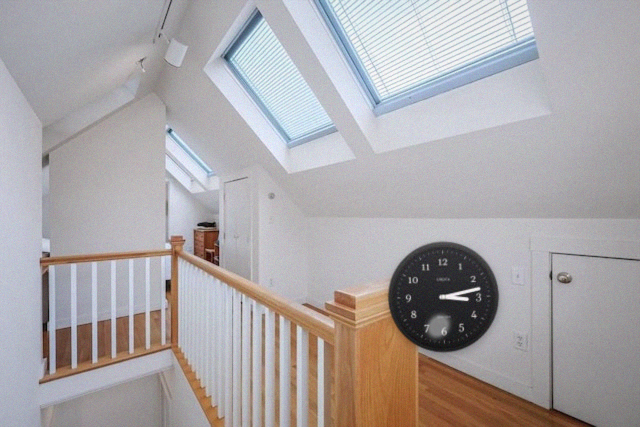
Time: 3h13
